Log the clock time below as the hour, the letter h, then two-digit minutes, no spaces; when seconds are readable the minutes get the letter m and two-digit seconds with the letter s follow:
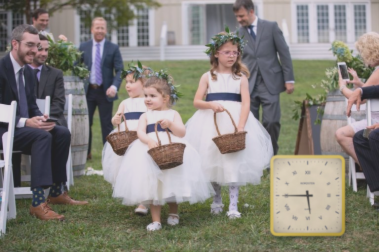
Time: 5h45
